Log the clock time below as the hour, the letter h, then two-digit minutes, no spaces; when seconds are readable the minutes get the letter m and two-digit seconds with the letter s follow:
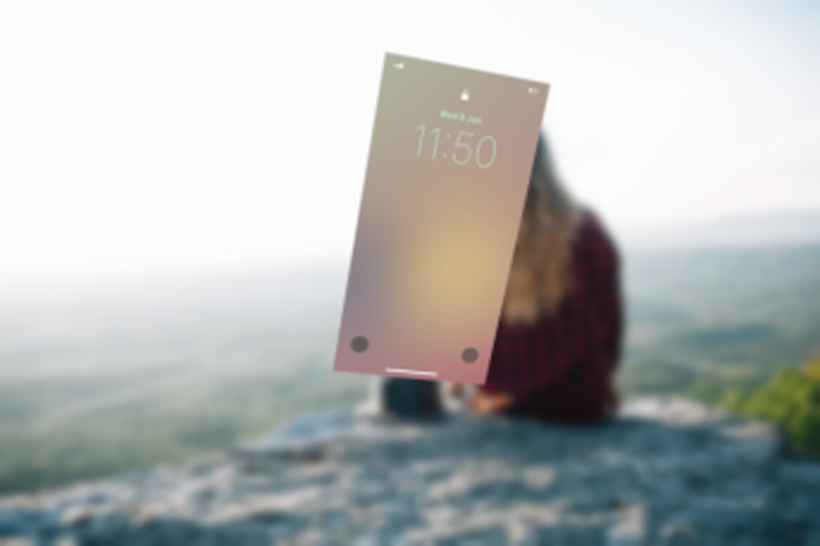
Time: 11h50
